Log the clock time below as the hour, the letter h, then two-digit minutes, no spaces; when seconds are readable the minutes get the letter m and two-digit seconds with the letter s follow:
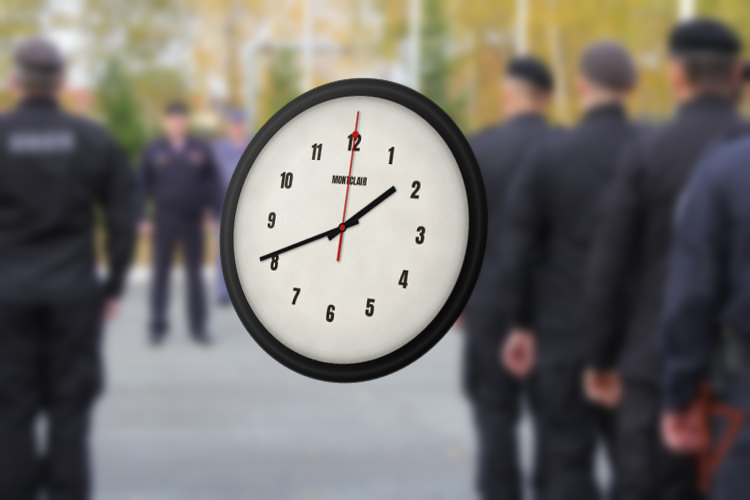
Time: 1h41m00s
